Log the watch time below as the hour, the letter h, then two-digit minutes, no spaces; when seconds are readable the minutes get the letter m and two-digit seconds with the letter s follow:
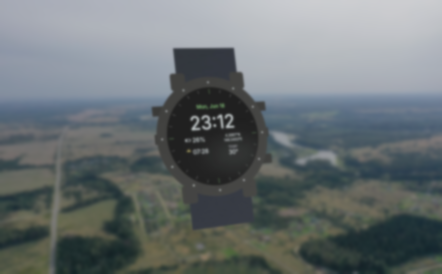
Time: 23h12
